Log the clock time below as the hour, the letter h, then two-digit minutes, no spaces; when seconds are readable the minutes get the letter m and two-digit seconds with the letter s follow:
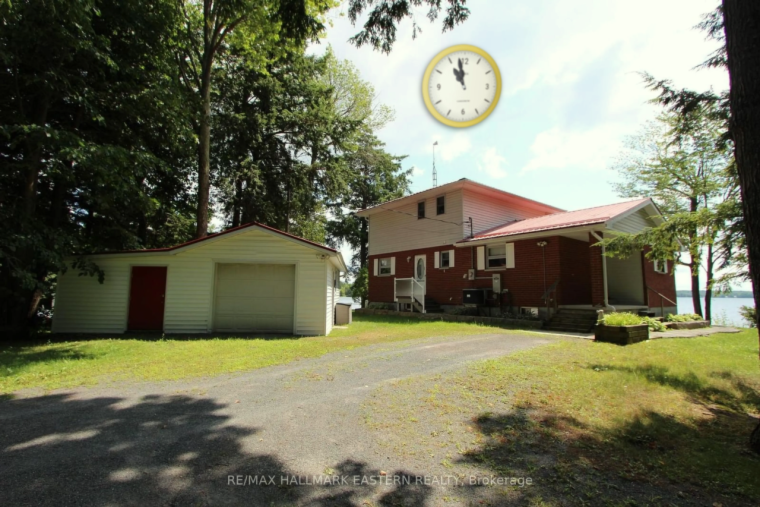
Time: 10h58
